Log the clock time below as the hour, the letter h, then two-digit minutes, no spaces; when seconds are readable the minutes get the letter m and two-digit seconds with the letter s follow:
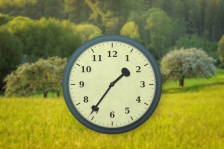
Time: 1h36
